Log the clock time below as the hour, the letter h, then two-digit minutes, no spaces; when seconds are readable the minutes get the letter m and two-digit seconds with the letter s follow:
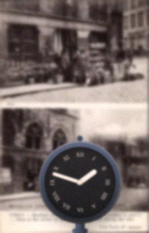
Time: 1h48
